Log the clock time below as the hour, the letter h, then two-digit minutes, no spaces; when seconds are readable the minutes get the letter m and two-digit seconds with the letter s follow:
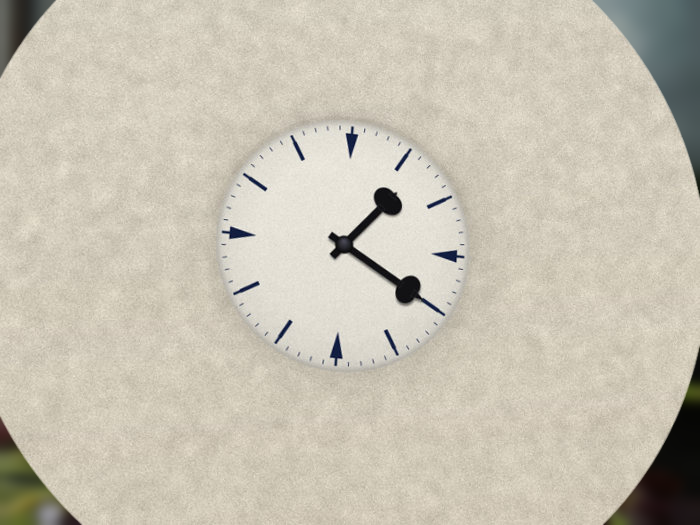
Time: 1h20
